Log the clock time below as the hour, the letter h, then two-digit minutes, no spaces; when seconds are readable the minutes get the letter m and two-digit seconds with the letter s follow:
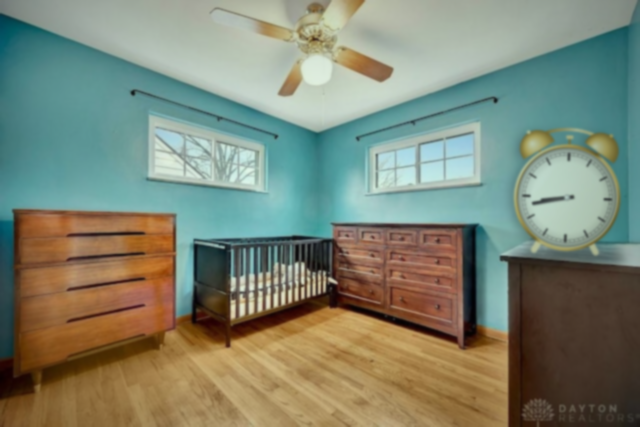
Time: 8h43
